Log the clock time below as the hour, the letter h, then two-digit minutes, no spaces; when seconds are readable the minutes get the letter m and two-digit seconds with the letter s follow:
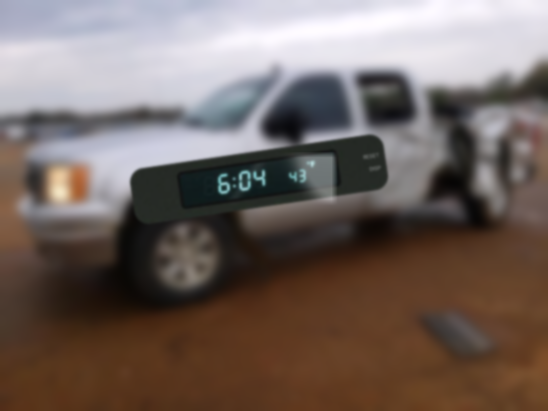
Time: 6h04
